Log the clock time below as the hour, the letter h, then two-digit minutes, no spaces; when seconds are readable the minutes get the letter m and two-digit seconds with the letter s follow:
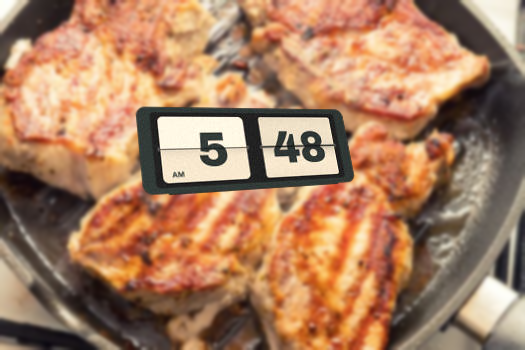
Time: 5h48
